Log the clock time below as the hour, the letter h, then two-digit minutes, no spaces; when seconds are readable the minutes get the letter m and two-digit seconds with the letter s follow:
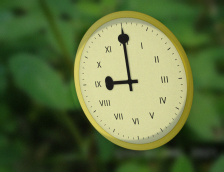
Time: 9h00
